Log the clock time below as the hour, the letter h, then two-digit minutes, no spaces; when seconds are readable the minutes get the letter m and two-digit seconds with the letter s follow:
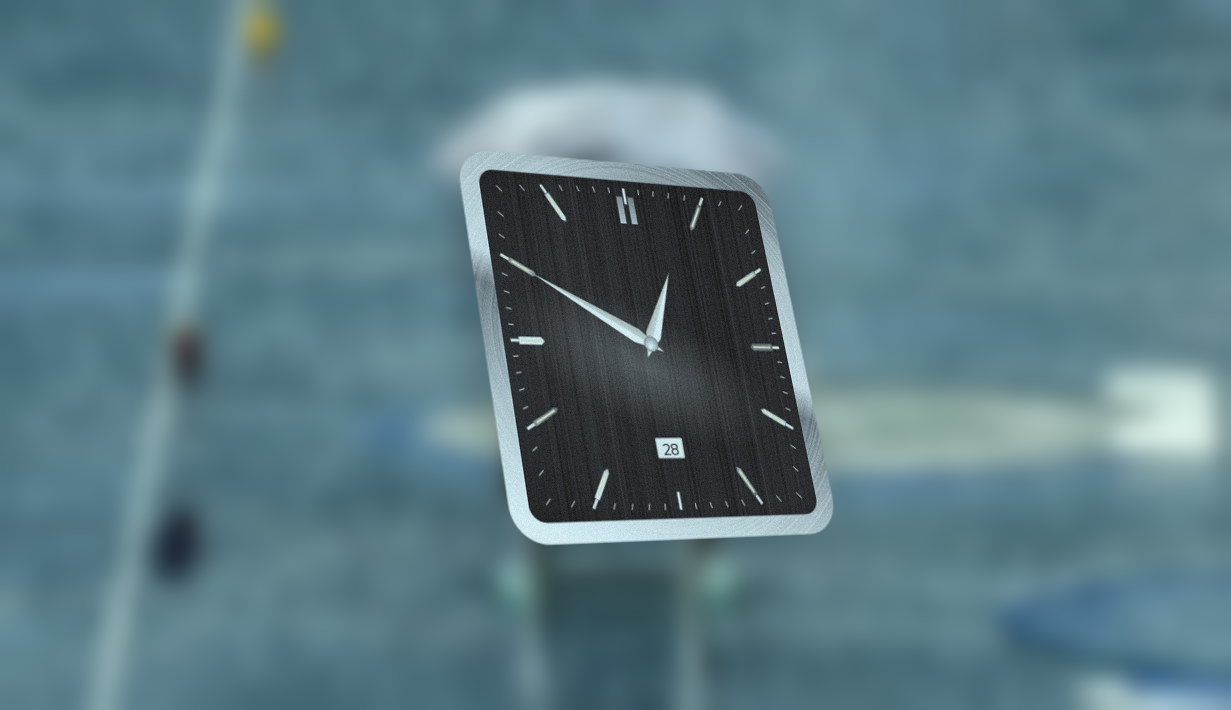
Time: 12h50
